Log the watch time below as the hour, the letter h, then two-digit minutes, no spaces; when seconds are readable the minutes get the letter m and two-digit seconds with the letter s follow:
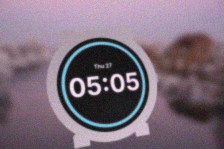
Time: 5h05
